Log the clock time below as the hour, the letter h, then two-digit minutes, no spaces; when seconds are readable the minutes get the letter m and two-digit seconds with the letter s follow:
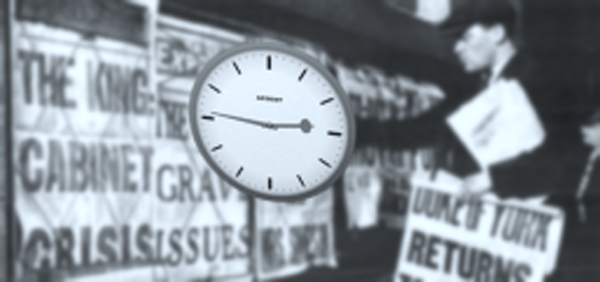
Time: 2h46
